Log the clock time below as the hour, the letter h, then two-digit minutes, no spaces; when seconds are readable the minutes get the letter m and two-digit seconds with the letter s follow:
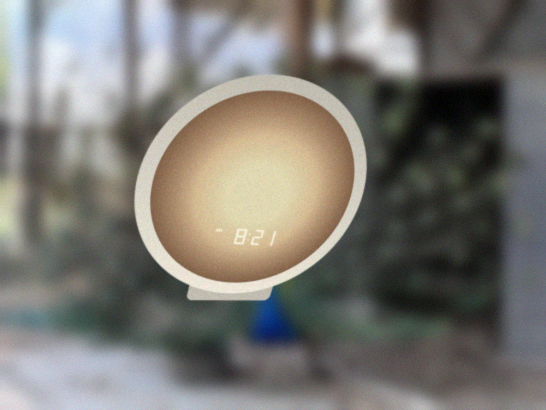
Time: 8h21
